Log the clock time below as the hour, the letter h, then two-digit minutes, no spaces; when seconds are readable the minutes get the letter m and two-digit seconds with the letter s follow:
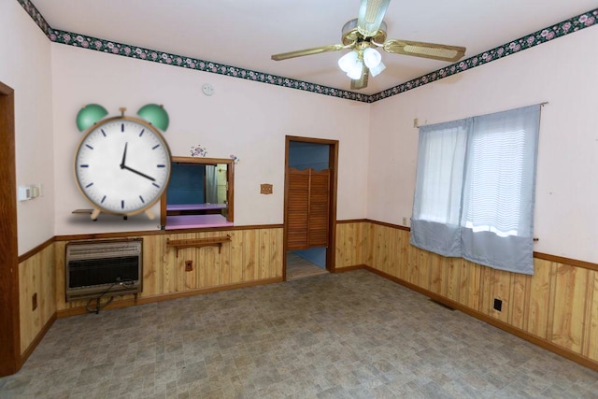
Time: 12h19
